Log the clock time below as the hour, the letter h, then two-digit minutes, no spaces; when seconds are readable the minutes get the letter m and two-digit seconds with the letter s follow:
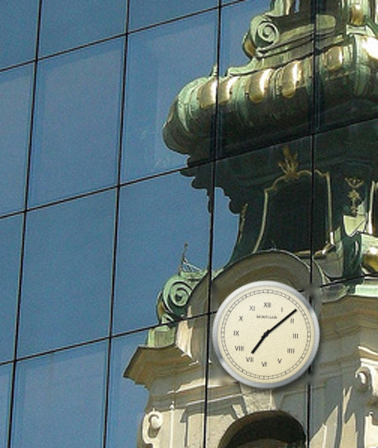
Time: 7h08
